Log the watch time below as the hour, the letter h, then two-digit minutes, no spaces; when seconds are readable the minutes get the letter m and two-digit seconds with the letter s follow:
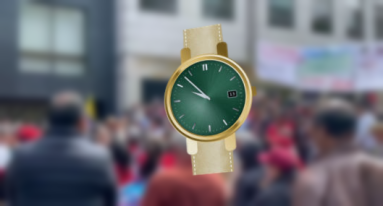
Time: 9h53
